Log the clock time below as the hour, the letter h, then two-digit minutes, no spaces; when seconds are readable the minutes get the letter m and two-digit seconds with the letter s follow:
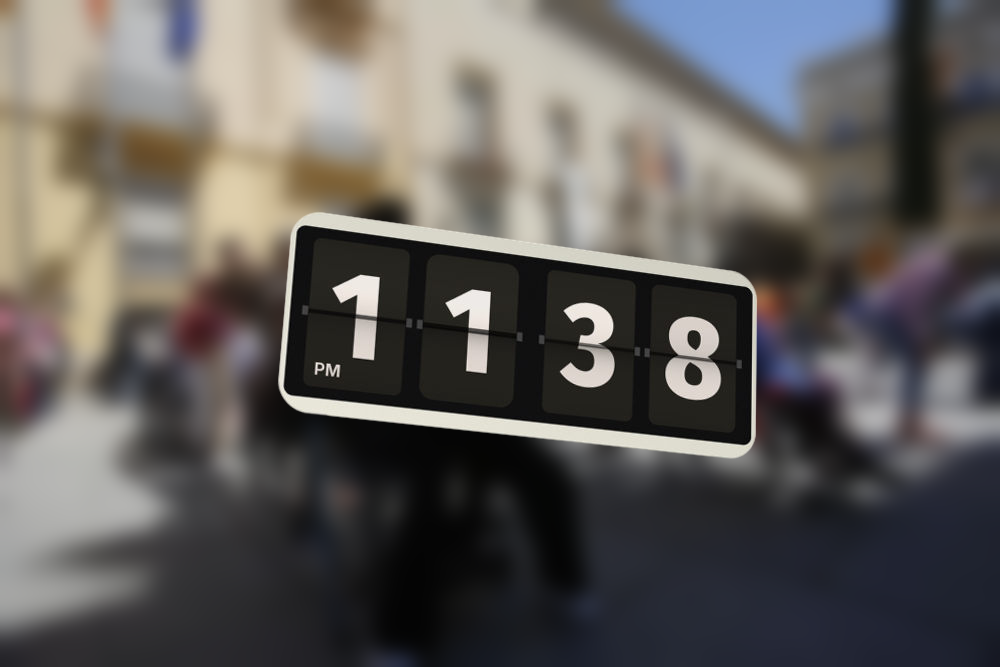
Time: 11h38
